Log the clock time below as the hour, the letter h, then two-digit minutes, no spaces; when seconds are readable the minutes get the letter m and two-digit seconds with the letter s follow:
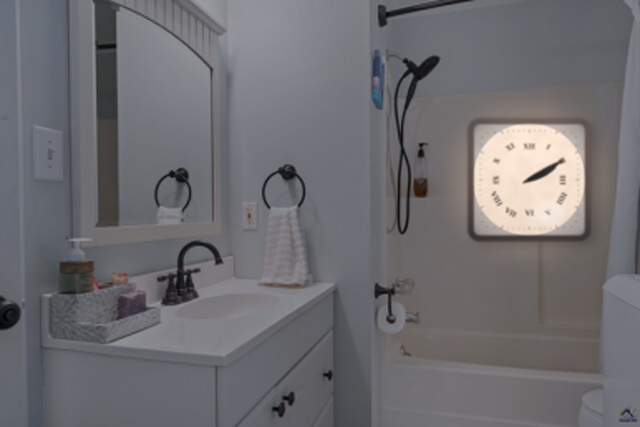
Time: 2h10
